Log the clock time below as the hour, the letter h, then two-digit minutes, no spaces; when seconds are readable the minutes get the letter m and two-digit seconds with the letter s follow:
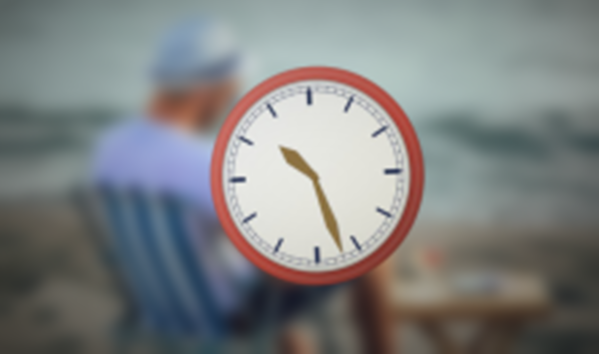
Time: 10h27
